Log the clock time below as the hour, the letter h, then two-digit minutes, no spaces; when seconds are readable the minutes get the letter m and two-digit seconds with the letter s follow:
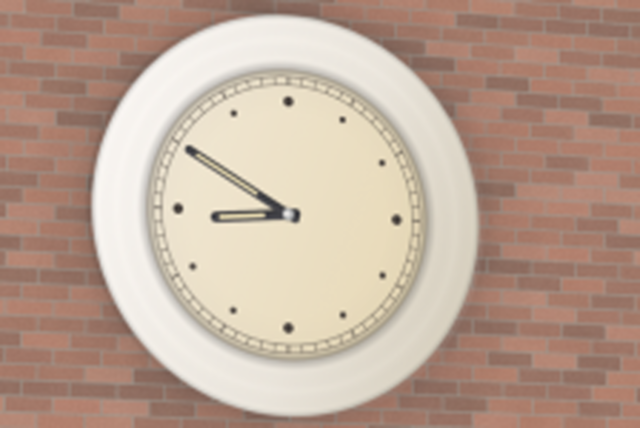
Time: 8h50
